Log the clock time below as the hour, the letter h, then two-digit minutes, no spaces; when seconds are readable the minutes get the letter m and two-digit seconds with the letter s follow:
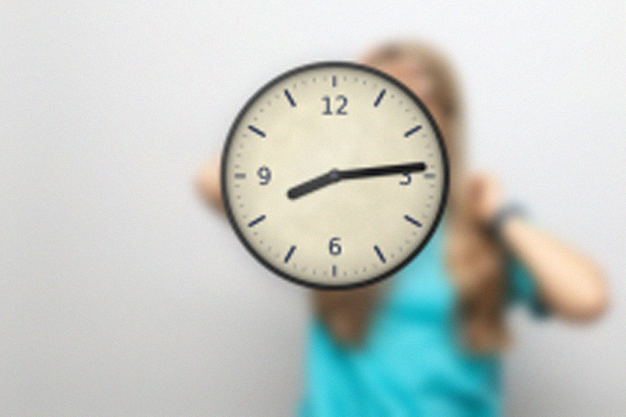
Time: 8h14
